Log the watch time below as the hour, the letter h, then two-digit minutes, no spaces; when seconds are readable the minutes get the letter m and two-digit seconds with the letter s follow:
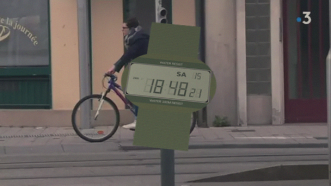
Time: 18h48m21s
